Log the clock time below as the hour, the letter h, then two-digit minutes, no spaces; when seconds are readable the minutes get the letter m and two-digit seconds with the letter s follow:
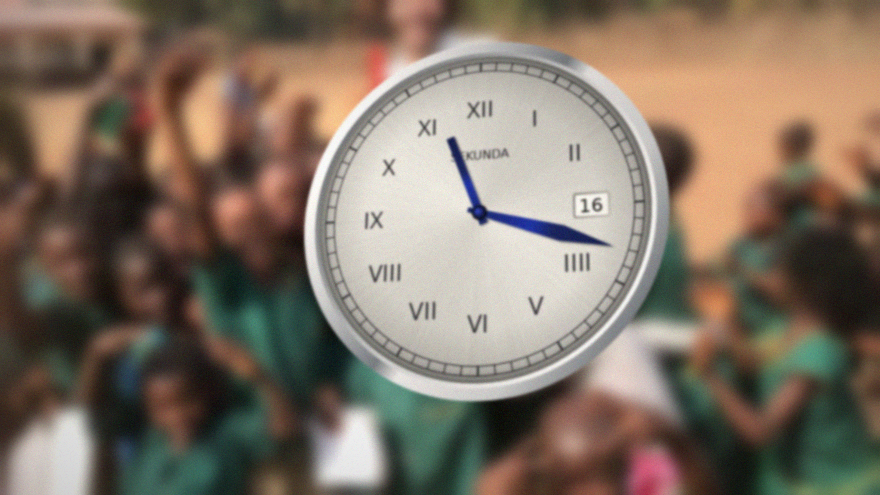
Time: 11h18
